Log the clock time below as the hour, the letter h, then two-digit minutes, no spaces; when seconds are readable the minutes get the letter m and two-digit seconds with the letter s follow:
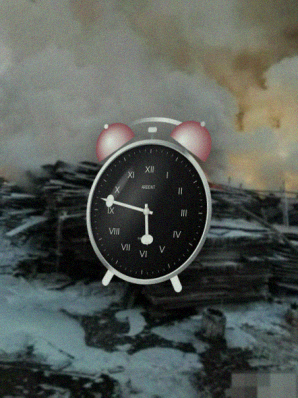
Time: 5h47
